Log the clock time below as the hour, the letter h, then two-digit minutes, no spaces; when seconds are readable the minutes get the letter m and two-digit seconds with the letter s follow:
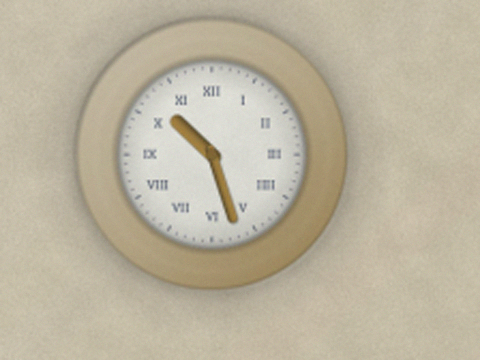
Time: 10h27
